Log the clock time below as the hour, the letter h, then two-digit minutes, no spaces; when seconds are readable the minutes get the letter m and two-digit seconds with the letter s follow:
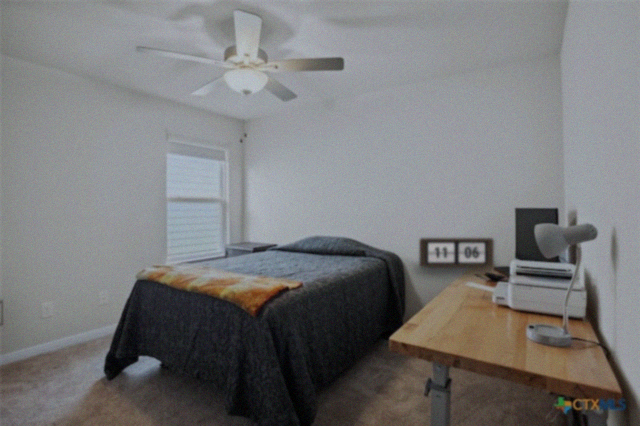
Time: 11h06
